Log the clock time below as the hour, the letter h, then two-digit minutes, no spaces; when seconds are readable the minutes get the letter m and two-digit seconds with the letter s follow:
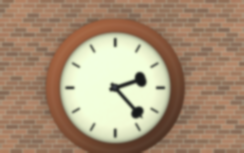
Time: 2h23
